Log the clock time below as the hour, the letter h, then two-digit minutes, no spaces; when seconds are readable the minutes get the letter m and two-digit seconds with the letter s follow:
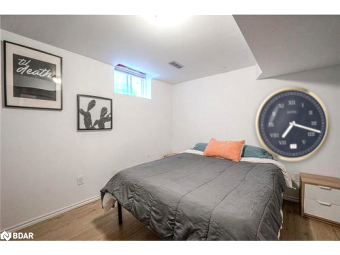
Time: 7h18
